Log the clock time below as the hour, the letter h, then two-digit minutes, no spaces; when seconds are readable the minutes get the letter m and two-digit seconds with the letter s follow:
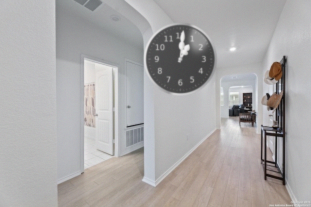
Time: 1h01
